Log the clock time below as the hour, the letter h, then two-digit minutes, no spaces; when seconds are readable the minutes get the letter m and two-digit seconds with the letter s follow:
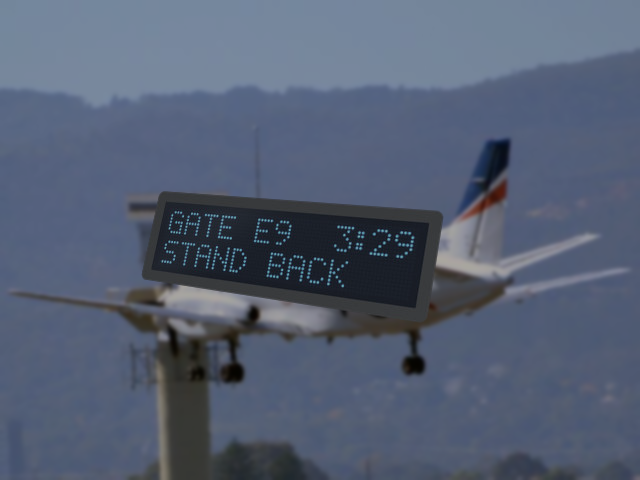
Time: 3h29
